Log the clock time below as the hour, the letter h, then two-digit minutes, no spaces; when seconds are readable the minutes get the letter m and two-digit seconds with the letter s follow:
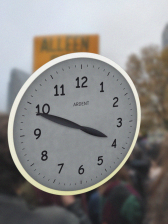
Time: 3h49
